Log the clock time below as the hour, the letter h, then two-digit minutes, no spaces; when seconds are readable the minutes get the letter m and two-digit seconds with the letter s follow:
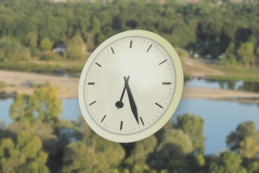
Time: 6h26
